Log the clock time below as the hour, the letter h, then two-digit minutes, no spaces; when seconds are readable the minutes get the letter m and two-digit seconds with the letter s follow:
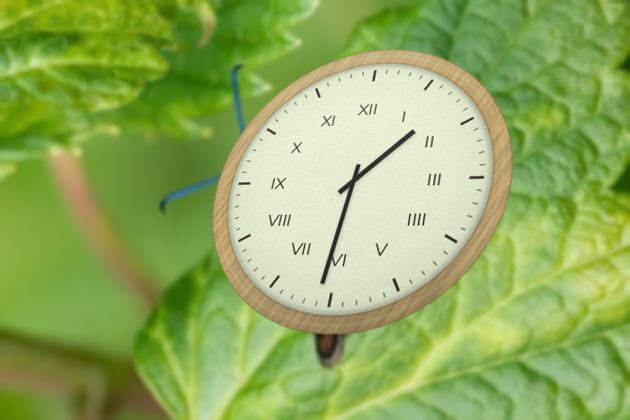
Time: 1h31
